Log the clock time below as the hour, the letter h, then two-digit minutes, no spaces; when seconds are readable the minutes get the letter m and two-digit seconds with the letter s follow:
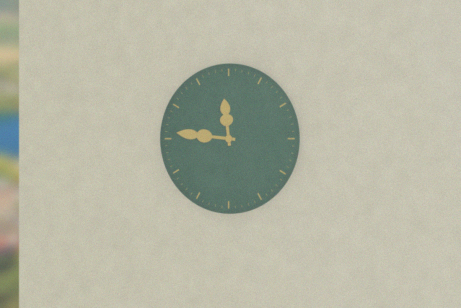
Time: 11h46
